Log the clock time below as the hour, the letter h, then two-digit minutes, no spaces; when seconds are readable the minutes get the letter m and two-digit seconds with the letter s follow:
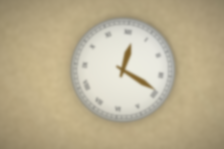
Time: 12h19
